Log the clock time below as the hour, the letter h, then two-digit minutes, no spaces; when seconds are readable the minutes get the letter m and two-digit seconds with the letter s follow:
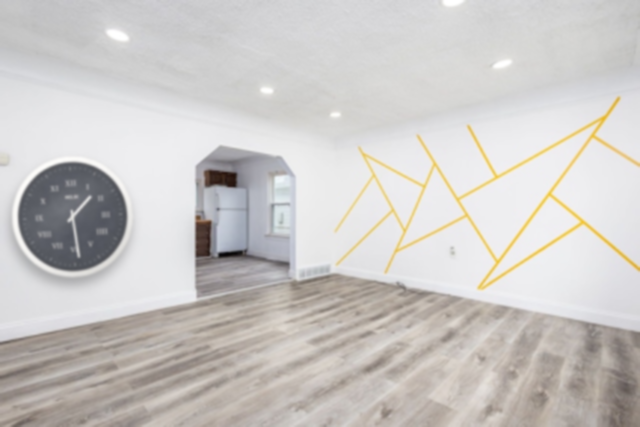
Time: 1h29
